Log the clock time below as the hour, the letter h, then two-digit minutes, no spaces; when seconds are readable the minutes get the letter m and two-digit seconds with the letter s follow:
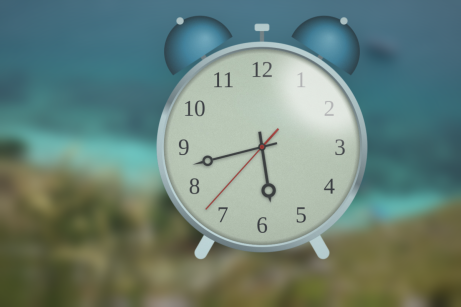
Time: 5h42m37s
